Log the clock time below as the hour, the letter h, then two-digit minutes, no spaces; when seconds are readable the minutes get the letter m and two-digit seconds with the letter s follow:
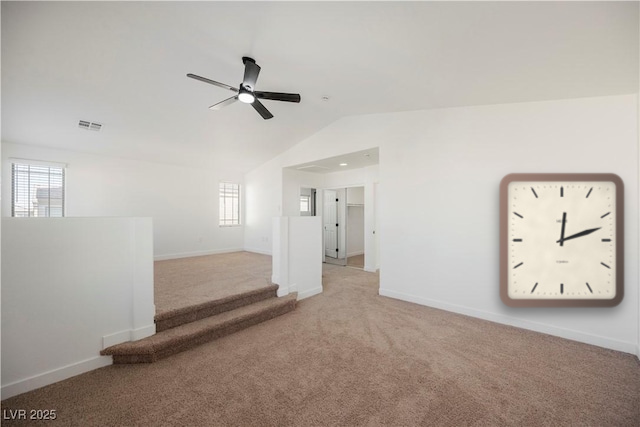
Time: 12h12
